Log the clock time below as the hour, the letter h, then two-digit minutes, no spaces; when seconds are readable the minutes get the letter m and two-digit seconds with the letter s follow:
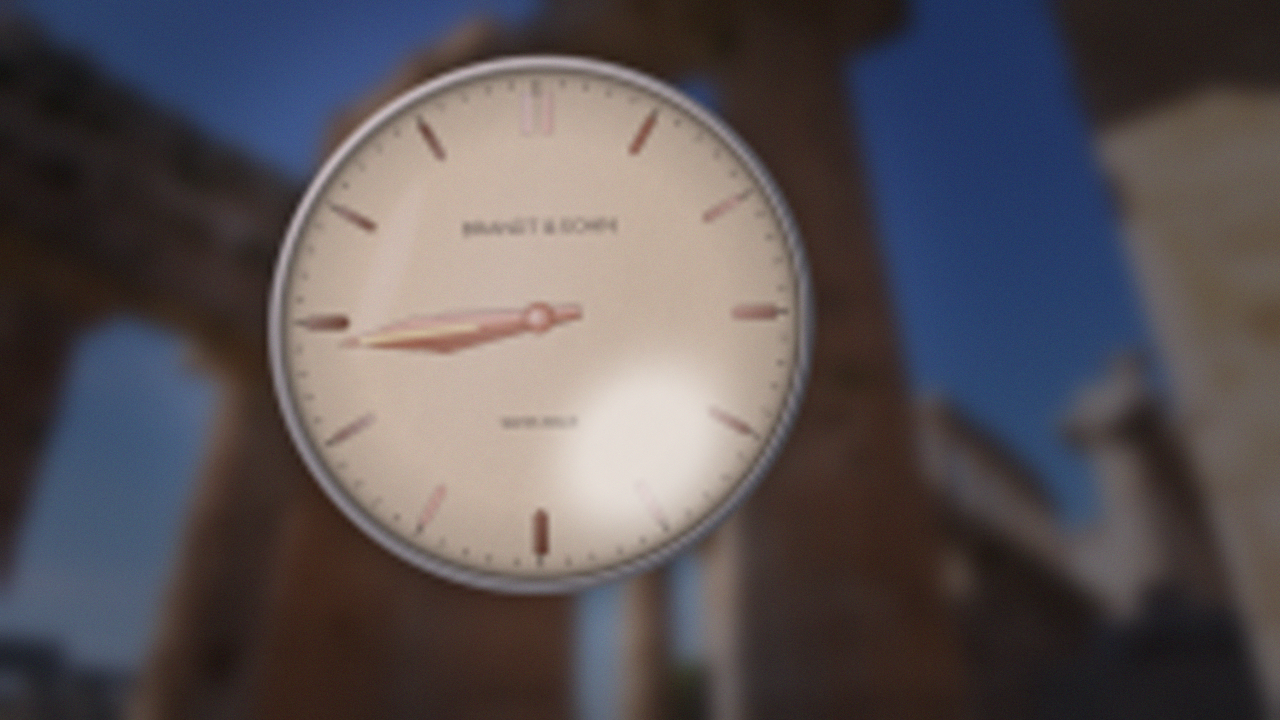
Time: 8h44
